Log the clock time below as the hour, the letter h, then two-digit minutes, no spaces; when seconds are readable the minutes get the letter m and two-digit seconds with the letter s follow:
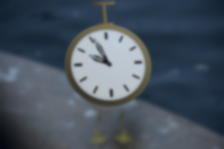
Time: 9h56
